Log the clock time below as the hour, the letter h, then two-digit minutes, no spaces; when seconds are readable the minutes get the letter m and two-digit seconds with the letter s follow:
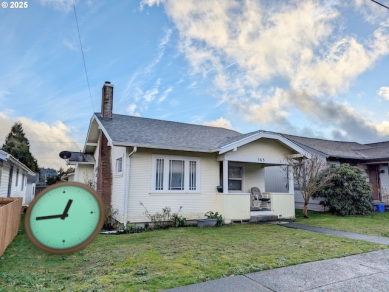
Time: 12h45
